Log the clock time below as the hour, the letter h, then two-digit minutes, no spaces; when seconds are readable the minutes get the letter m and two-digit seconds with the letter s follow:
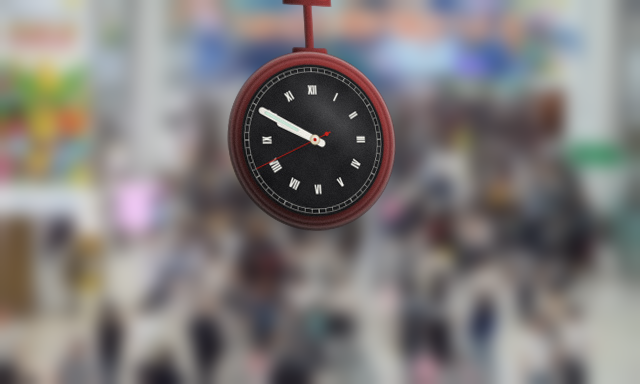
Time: 9h49m41s
